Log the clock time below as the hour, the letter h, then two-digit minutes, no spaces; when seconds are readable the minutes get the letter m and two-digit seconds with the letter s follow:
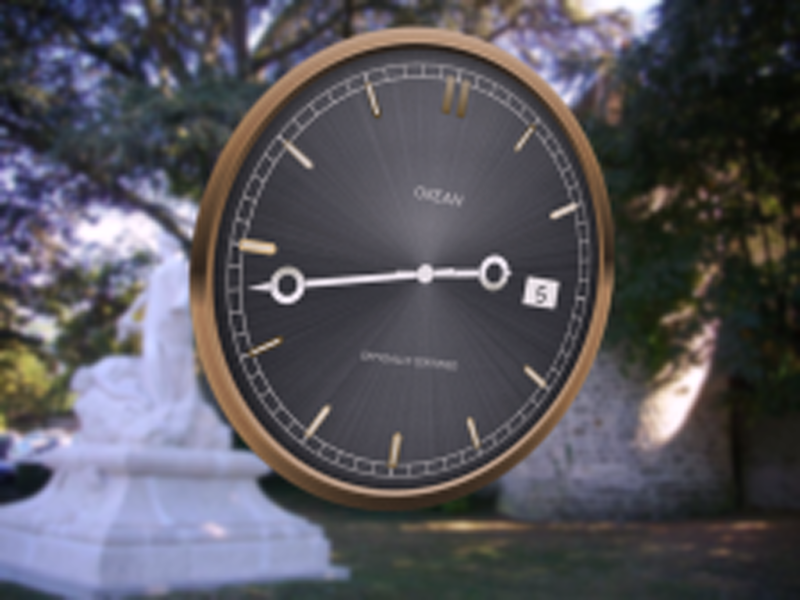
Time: 2h43
